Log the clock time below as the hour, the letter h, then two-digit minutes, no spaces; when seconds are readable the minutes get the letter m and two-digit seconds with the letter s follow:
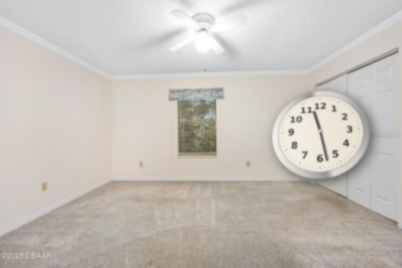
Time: 11h28
